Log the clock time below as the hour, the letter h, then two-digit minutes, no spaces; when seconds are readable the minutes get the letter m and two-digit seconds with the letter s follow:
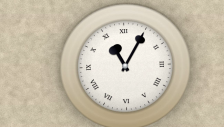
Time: 11h05
